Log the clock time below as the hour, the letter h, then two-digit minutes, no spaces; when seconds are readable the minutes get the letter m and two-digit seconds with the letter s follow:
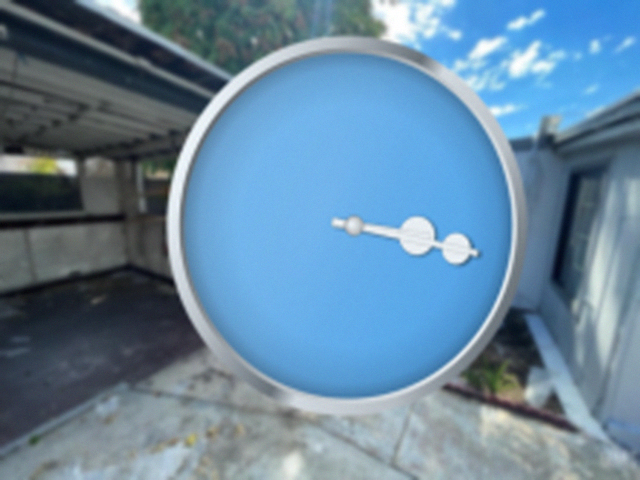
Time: 3h17
